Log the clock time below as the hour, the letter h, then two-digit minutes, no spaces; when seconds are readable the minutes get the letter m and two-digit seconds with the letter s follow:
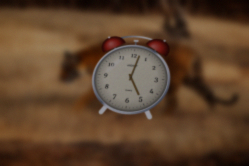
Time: 5h02
